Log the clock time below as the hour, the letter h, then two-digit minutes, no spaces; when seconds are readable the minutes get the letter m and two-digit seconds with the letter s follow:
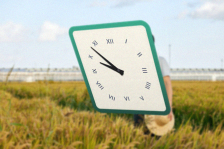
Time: 9h53
